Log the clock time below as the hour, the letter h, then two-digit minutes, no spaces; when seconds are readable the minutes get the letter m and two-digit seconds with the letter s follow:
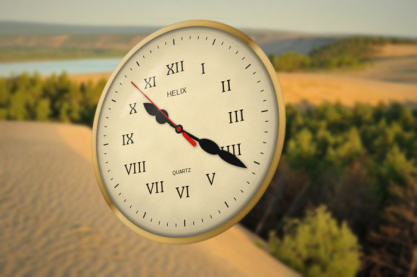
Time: 10h20m53s
